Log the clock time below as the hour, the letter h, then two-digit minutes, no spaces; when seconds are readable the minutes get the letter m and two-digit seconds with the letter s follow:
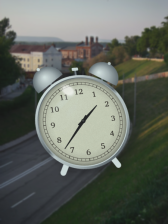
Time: 1h37
